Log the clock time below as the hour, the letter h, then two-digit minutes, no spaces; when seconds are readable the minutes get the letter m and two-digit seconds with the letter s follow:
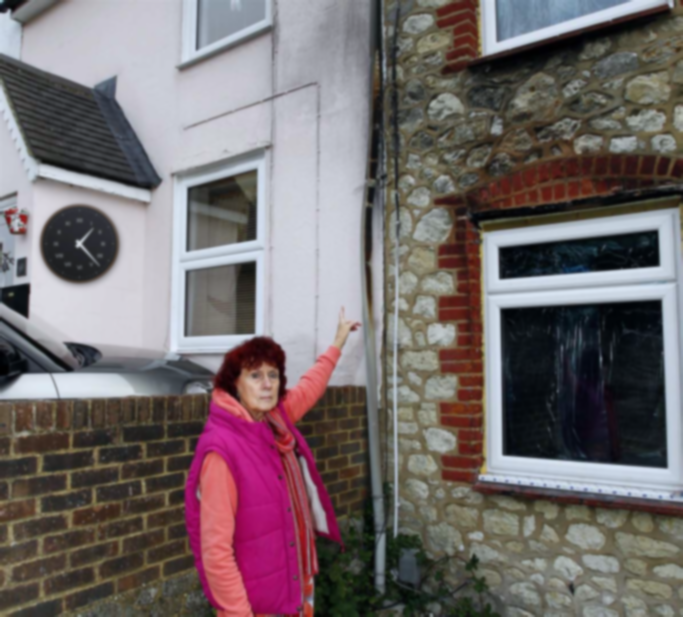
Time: 1h23
